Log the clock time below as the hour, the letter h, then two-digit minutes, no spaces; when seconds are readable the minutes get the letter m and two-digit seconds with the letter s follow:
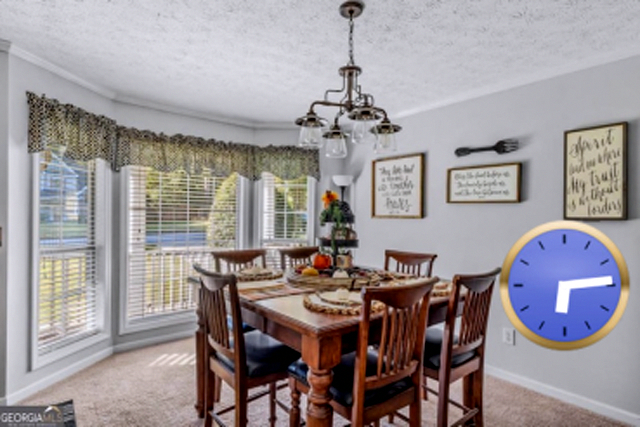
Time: 6h14
